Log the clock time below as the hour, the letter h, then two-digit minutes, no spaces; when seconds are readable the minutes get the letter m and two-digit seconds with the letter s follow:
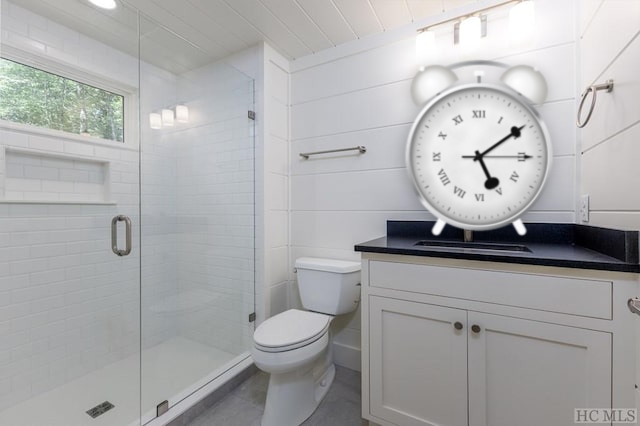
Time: 5h09m15s
